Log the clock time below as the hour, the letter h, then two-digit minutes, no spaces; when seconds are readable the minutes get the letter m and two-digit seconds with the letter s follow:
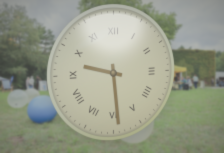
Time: 9h29
